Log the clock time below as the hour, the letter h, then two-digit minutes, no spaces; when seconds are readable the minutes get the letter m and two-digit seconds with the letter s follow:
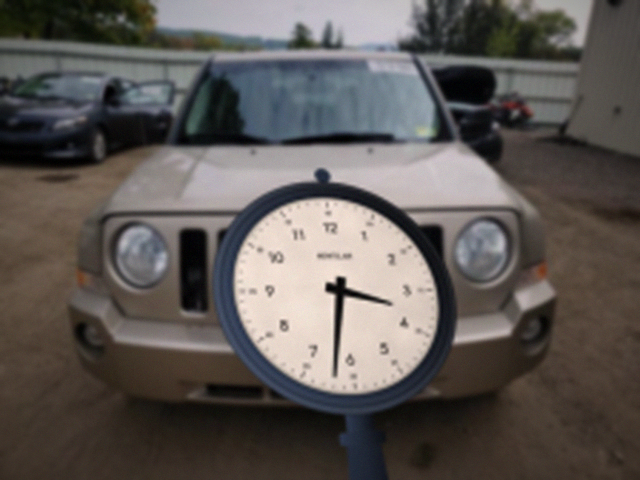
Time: 3h32
